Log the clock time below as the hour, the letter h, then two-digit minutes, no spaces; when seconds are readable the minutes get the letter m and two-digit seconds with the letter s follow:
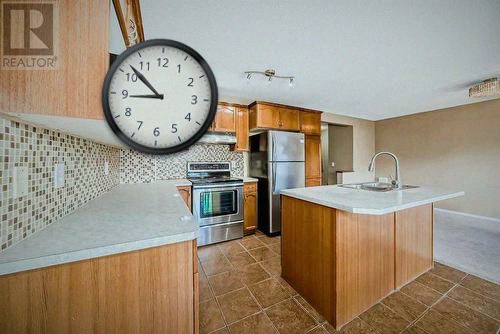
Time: 8h52
